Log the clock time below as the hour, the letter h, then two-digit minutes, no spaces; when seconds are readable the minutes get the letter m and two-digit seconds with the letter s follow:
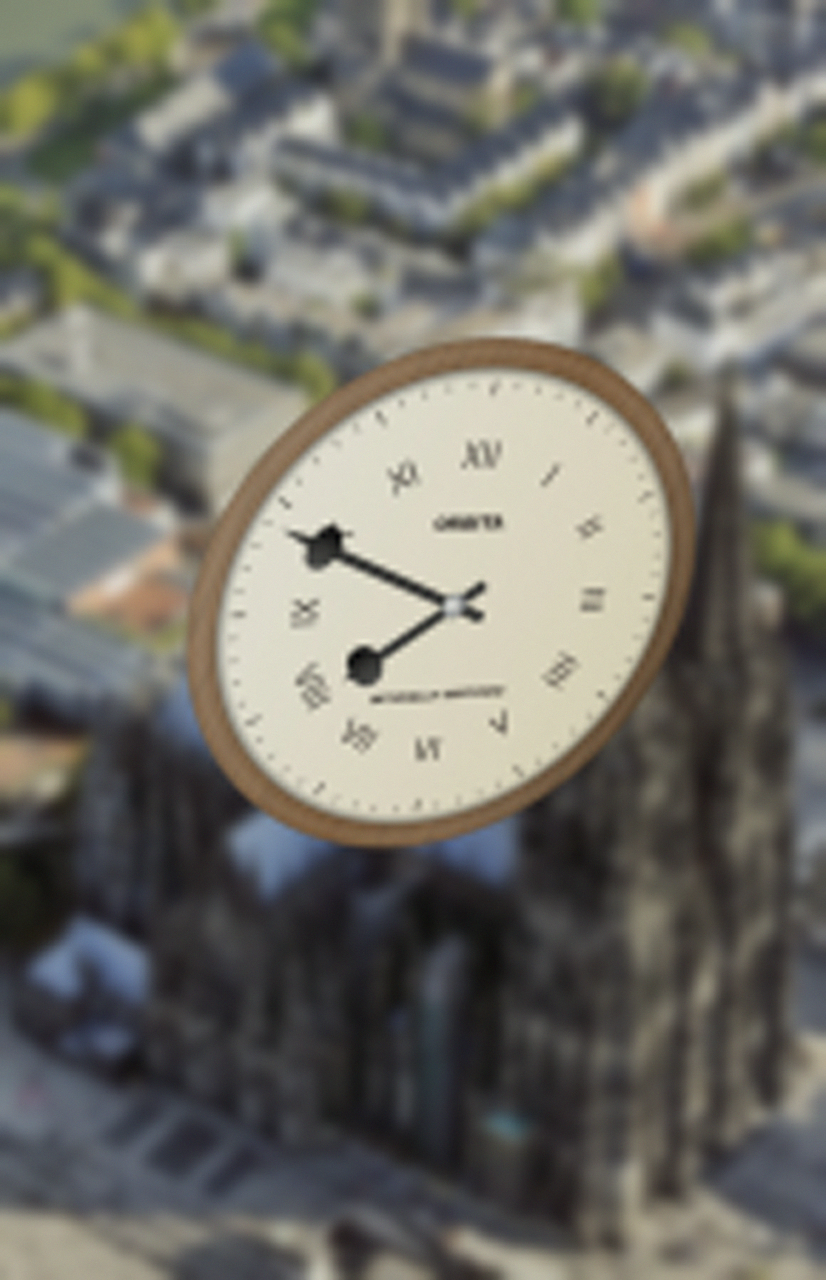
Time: 7h49
